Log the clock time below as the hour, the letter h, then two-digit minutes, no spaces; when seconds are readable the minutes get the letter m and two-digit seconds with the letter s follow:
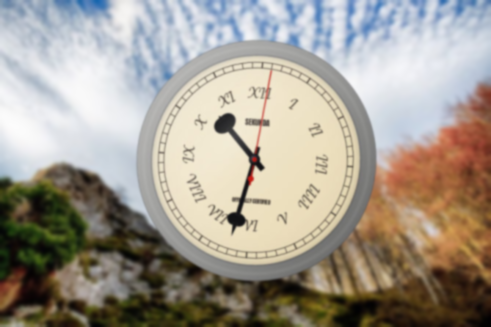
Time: 10h32m01s
